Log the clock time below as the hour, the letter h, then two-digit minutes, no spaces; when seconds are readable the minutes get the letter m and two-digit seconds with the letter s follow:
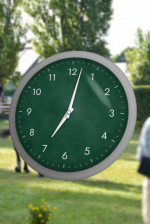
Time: 7h02
